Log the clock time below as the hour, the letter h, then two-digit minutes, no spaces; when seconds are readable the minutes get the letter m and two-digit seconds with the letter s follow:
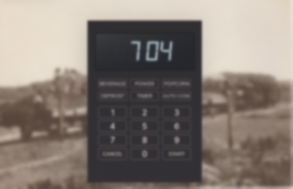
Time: 7h04
